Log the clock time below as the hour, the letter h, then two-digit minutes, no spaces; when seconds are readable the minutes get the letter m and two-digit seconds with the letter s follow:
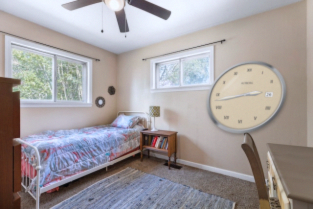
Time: 2h43
